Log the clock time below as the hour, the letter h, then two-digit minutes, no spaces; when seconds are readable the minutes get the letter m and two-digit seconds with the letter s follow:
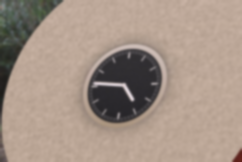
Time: 4h46
